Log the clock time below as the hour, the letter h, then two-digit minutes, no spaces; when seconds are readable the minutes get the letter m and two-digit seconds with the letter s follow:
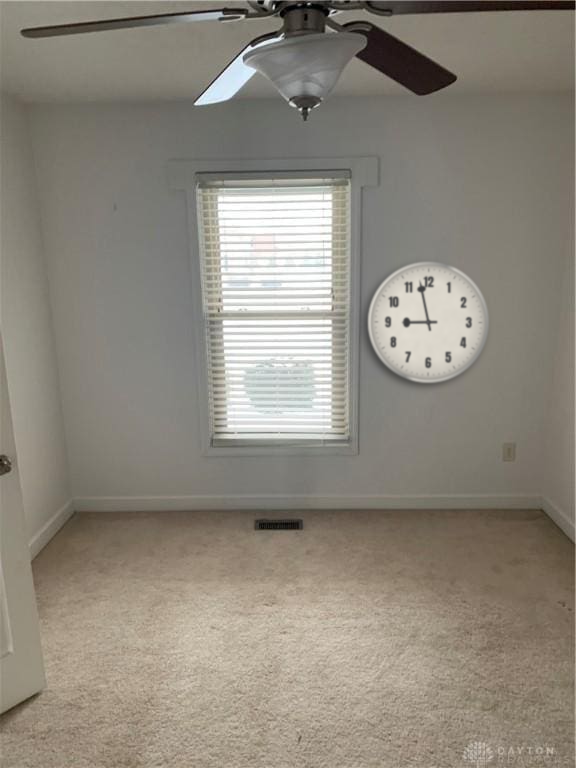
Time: 8h58
